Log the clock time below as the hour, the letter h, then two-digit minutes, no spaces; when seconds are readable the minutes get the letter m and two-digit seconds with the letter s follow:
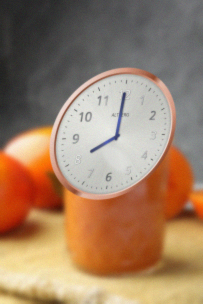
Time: 8h00
